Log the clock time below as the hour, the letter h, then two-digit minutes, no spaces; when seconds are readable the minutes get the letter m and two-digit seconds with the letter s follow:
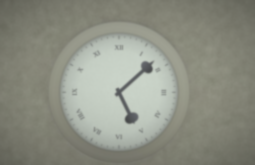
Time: 5h08
